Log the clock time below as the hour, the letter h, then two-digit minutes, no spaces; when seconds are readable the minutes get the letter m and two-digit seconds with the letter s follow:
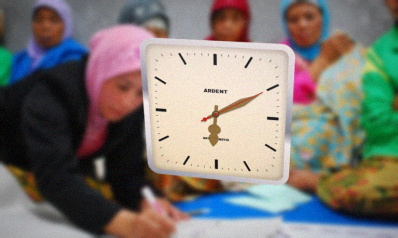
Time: 6h10m10s
